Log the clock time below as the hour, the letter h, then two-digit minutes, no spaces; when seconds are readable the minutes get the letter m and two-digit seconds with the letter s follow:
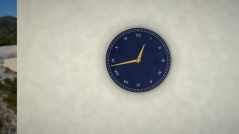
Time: 12h43
